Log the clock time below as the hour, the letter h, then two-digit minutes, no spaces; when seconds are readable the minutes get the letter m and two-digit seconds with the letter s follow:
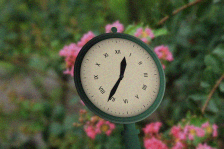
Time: 12h36
